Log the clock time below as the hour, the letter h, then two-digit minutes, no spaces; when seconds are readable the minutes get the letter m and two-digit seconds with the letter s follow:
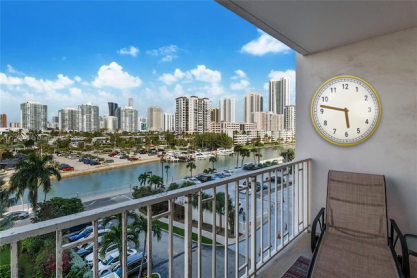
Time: 5h47
